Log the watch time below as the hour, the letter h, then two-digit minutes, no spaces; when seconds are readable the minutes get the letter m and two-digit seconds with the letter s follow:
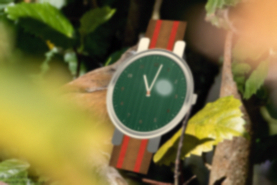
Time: 11h02
